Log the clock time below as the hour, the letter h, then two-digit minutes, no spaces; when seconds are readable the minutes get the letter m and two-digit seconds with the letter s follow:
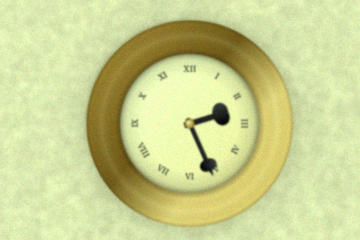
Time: 2h26
